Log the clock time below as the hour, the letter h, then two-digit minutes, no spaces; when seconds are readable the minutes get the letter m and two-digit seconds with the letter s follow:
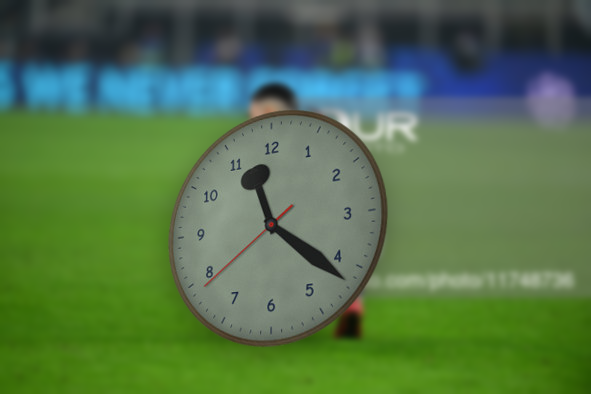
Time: 11h21m39s
